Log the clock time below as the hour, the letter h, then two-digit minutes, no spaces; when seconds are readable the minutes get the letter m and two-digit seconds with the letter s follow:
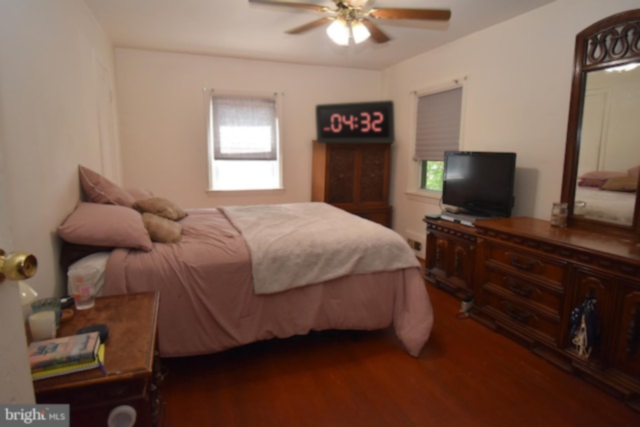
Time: 4h32
